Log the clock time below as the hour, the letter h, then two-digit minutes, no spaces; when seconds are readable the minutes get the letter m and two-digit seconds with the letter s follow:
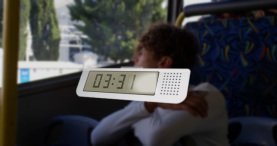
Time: 3h31
